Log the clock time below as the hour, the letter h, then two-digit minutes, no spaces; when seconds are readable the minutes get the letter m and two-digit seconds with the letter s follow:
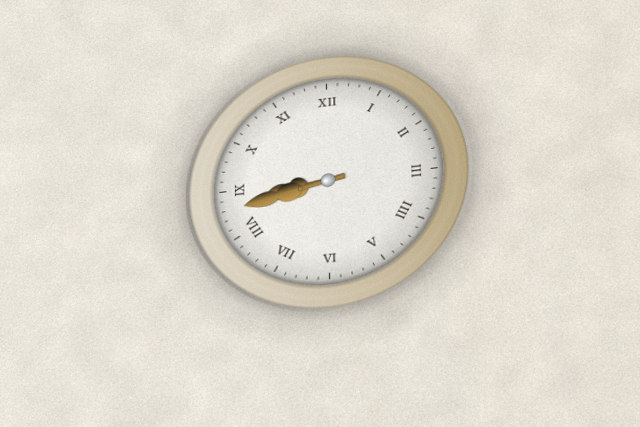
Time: 8h43
